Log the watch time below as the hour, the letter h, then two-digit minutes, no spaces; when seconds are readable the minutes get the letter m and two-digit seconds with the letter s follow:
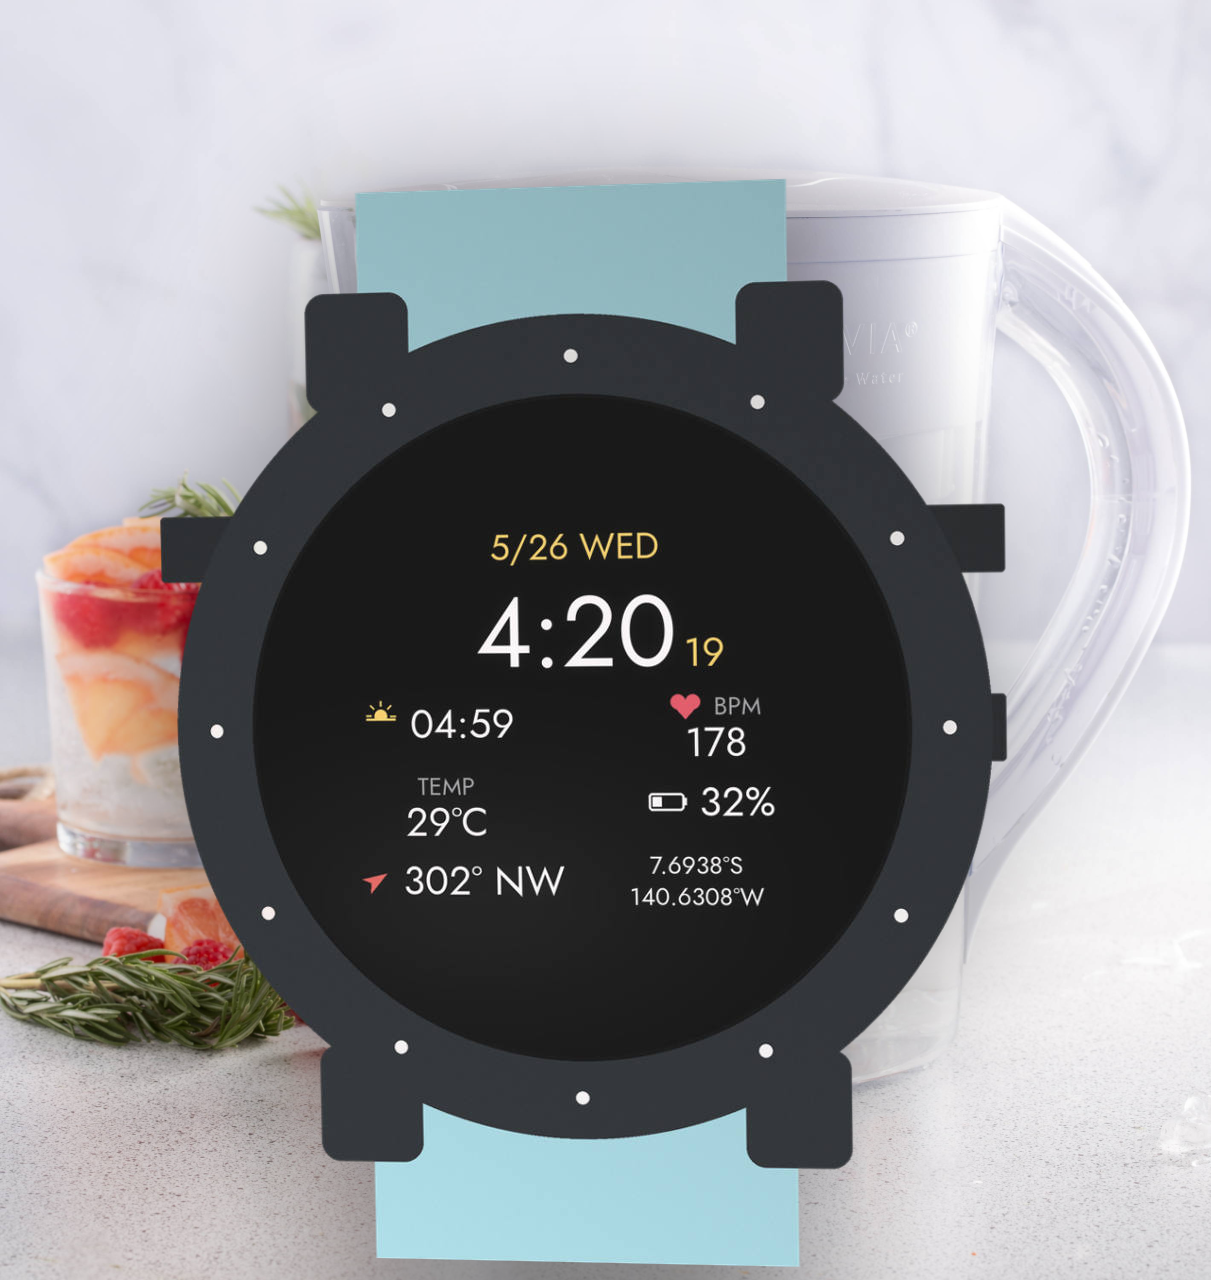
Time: 4h20m19s
